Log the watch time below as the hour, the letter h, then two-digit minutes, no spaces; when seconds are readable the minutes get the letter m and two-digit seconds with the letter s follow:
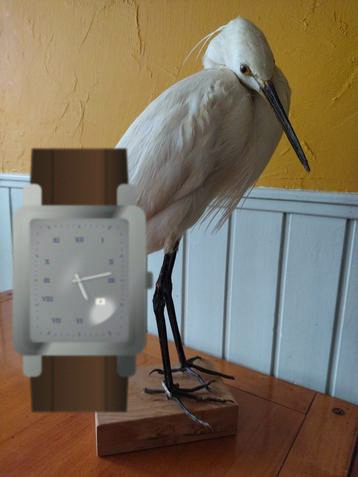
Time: 5h13
